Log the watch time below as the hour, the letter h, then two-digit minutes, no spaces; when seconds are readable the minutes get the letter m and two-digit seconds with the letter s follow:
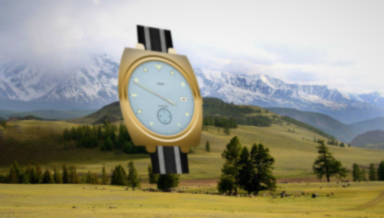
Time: 3h49
